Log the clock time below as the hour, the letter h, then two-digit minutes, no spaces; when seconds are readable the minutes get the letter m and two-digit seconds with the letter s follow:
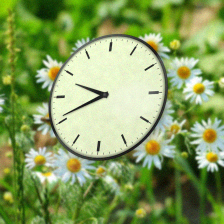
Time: 9h41
